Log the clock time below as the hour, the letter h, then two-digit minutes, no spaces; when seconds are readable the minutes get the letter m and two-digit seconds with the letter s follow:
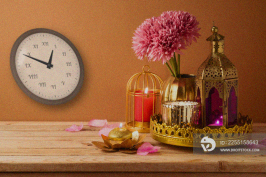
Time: 12h49
